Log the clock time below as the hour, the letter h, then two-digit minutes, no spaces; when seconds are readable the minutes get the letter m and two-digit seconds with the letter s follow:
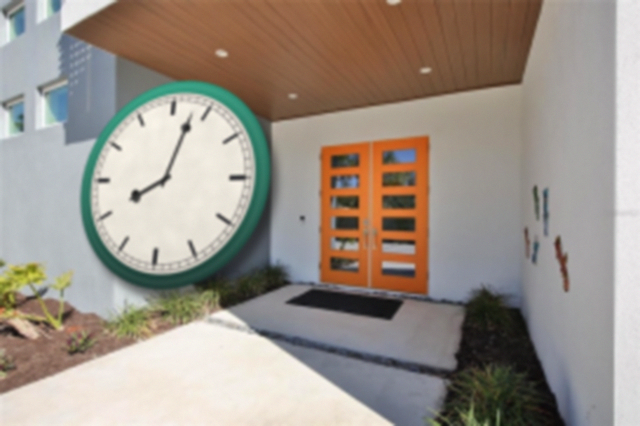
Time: 8h03
